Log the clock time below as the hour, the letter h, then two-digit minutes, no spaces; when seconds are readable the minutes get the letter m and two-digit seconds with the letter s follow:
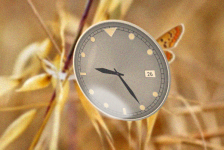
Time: 9h25
